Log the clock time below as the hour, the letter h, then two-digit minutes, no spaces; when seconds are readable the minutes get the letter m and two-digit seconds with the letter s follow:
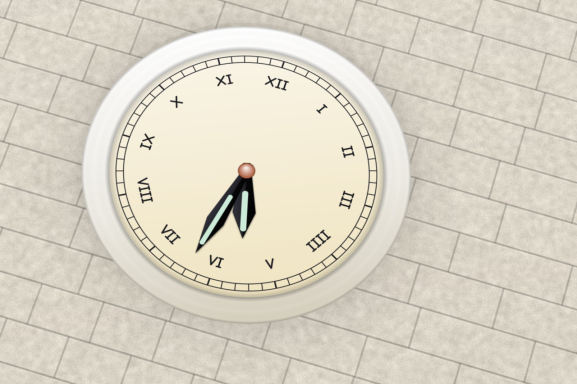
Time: 5h32
